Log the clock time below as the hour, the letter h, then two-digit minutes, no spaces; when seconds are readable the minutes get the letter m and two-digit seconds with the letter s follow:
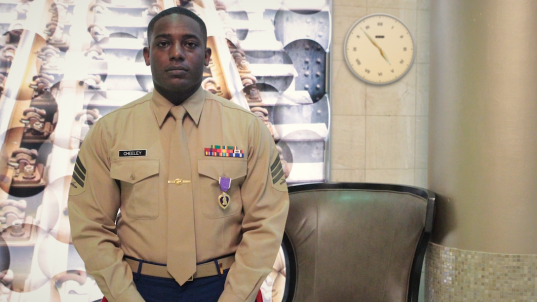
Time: 4h53
